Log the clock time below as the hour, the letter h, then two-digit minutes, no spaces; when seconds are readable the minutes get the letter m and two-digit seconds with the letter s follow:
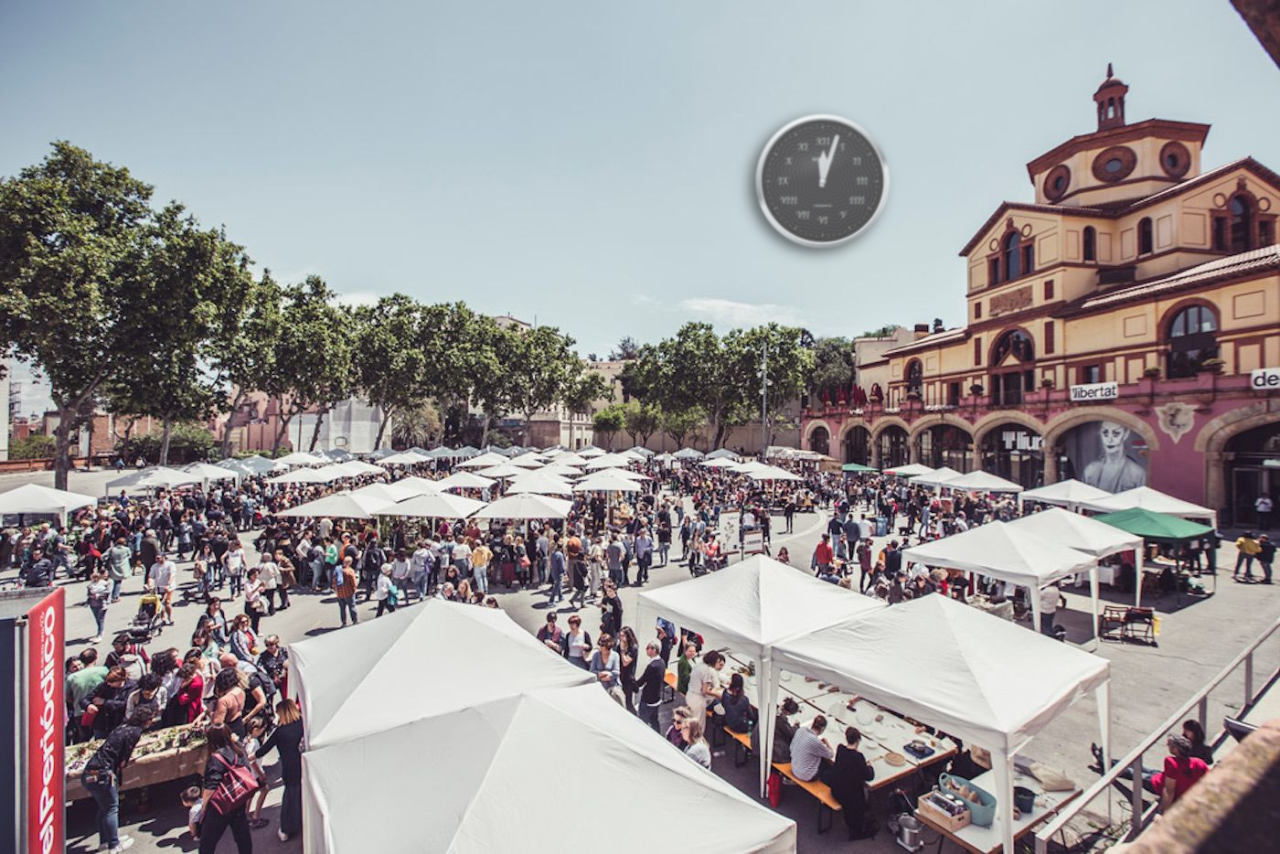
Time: 12h03
